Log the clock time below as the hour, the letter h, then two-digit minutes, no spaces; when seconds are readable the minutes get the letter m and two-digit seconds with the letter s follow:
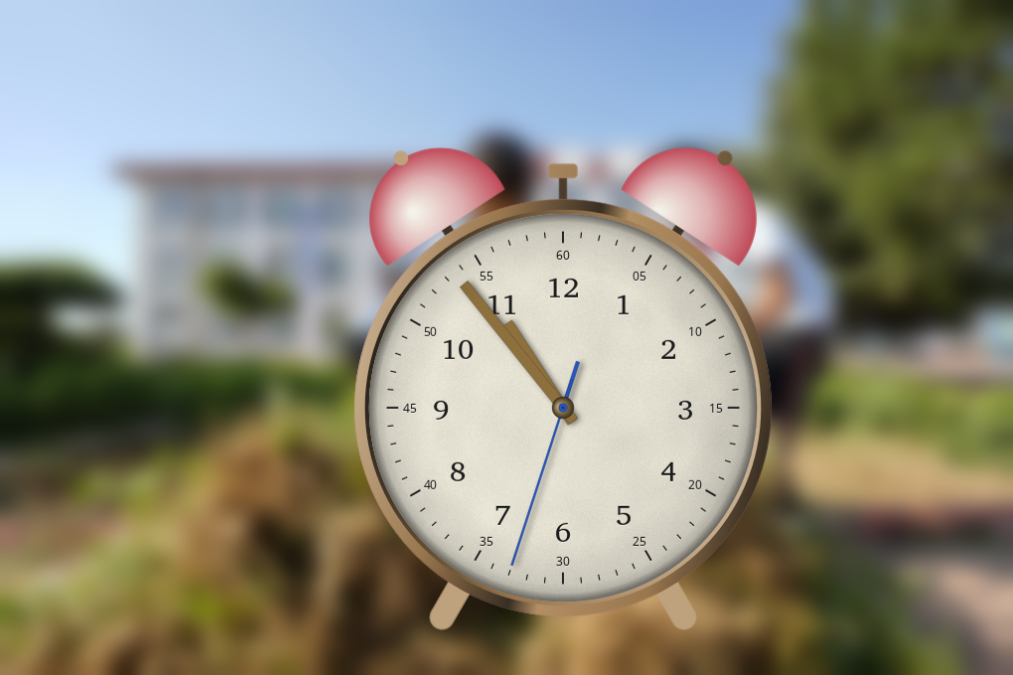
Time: 10h53m33s
